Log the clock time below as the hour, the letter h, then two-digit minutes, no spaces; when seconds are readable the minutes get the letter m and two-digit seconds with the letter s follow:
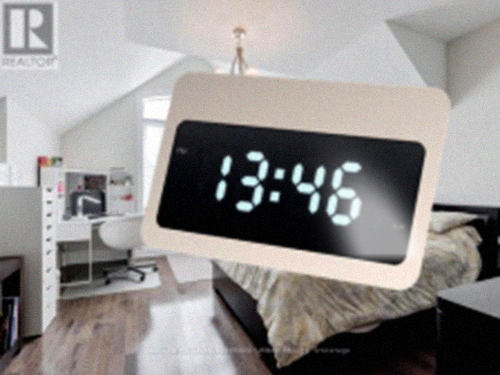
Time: 13h46
